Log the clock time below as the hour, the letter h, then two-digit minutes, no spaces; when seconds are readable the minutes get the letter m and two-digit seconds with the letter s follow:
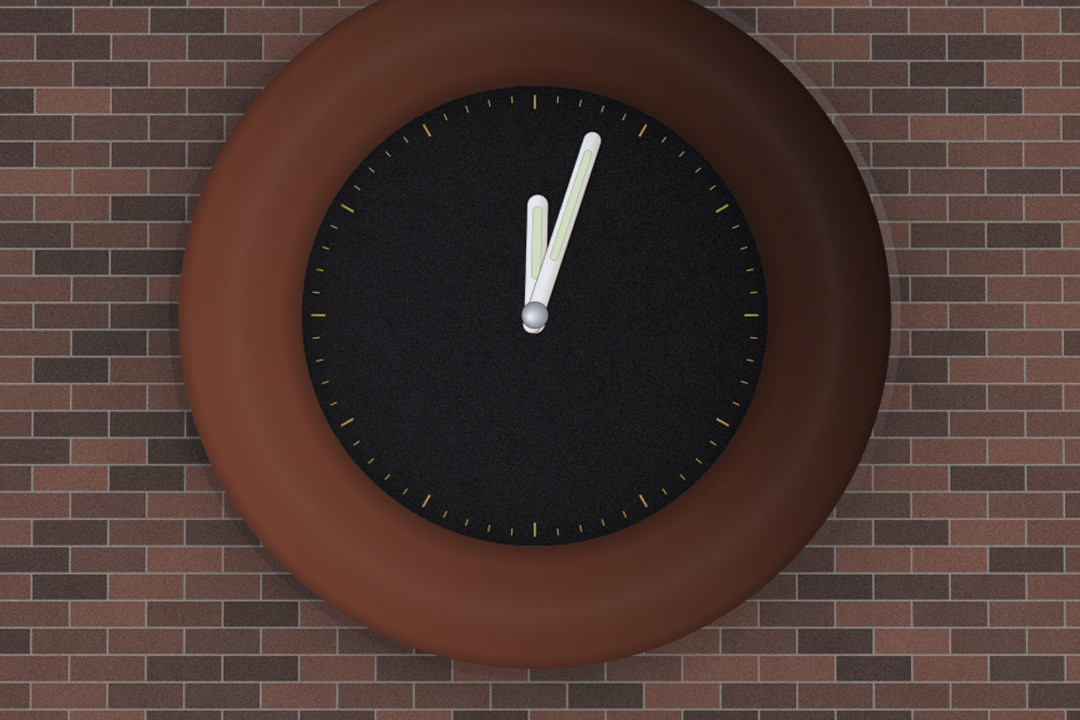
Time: 12h03
